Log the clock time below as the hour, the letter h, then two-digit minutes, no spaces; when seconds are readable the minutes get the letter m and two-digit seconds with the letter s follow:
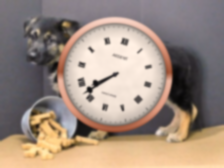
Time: 7h37
